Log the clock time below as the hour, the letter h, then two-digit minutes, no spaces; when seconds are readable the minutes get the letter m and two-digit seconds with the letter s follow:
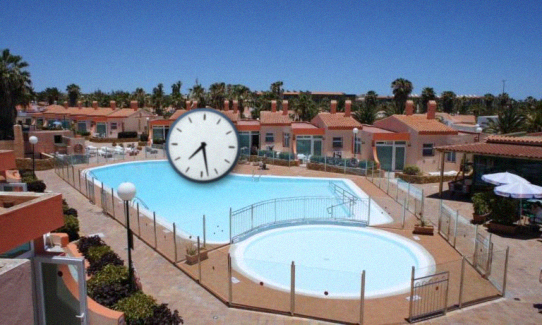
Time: 7h28
